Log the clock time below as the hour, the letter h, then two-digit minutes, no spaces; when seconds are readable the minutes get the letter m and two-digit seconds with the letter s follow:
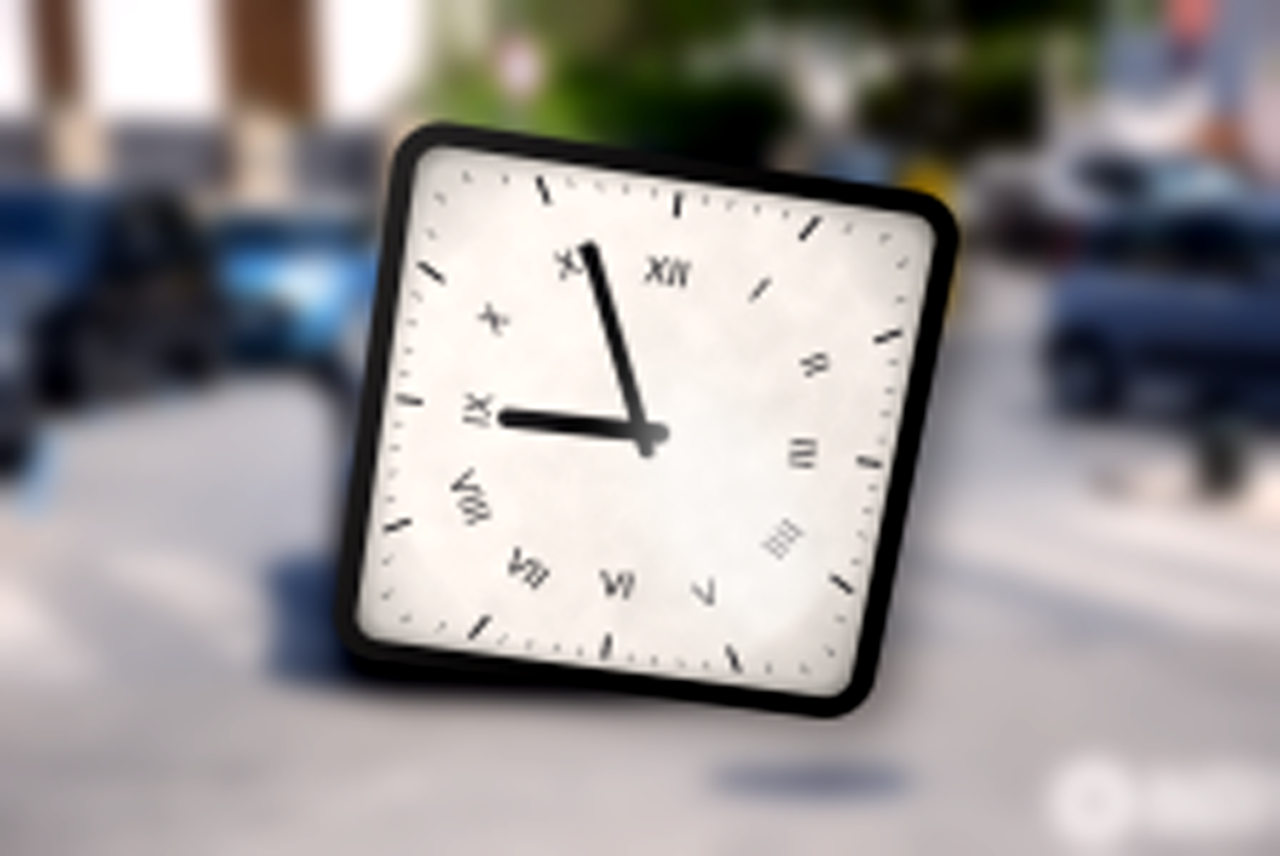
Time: 8h56
